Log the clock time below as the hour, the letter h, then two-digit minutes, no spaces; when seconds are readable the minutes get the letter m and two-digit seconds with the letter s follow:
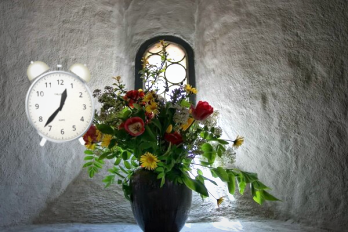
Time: 12h37
